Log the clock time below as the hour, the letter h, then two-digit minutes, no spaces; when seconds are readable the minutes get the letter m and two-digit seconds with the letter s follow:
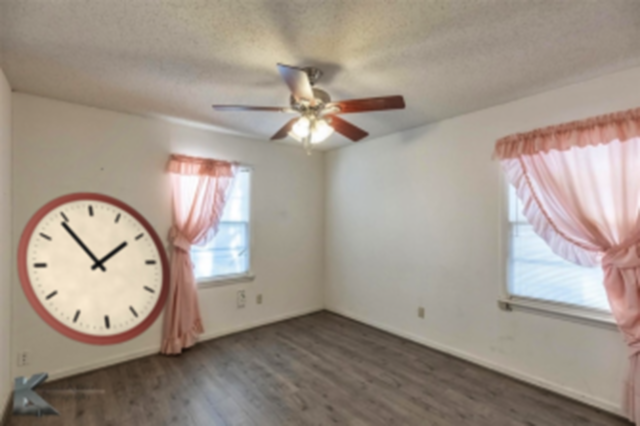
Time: 1h54
